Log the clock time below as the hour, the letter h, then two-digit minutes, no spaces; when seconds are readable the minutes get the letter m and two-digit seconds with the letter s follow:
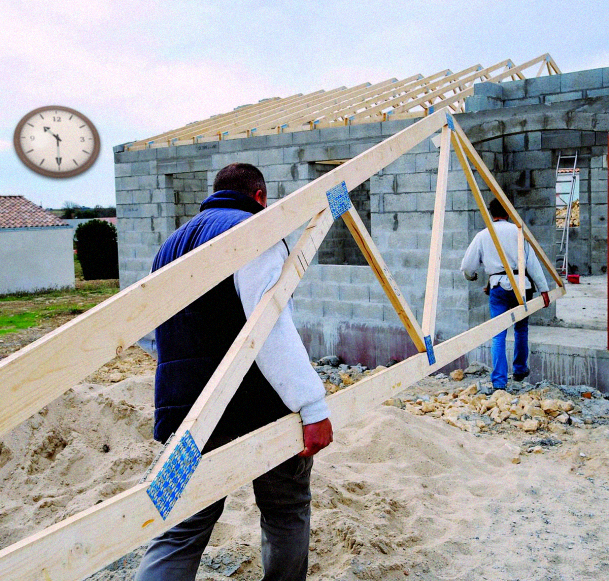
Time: 10h30
